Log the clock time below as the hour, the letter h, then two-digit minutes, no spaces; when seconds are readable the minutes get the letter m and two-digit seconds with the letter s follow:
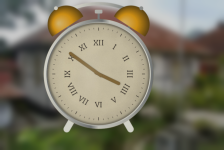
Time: 3h51
